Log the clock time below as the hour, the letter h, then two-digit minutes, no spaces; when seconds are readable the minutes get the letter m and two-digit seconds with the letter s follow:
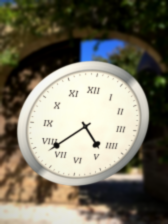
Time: 4h38
